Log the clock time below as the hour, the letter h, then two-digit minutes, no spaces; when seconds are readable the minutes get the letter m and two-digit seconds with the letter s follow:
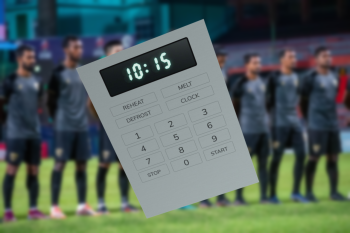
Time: 10h15
